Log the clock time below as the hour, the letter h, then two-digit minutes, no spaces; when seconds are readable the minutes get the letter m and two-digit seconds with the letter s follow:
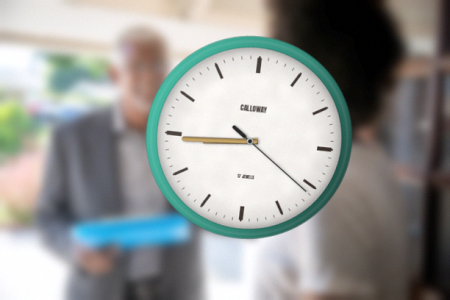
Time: 8h44m21s
